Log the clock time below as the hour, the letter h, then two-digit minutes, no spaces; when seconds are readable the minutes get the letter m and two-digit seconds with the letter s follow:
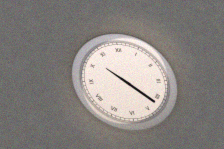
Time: 10h22
